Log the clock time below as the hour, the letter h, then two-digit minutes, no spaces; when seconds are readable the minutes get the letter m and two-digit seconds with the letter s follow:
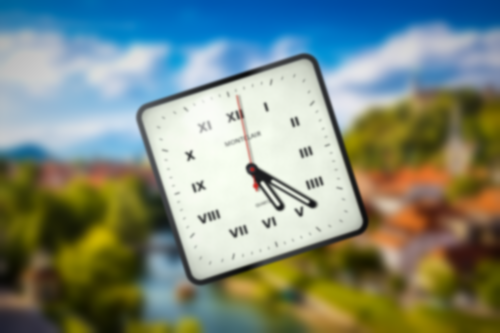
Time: 5h23m01s
